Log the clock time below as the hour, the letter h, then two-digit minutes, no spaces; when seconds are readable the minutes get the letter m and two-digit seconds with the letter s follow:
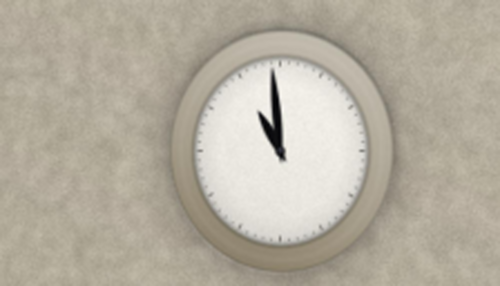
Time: 10h59
